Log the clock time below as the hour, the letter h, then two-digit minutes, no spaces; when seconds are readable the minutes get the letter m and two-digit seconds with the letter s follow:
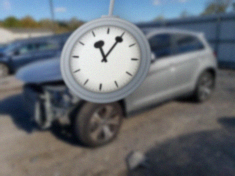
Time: 11h05
